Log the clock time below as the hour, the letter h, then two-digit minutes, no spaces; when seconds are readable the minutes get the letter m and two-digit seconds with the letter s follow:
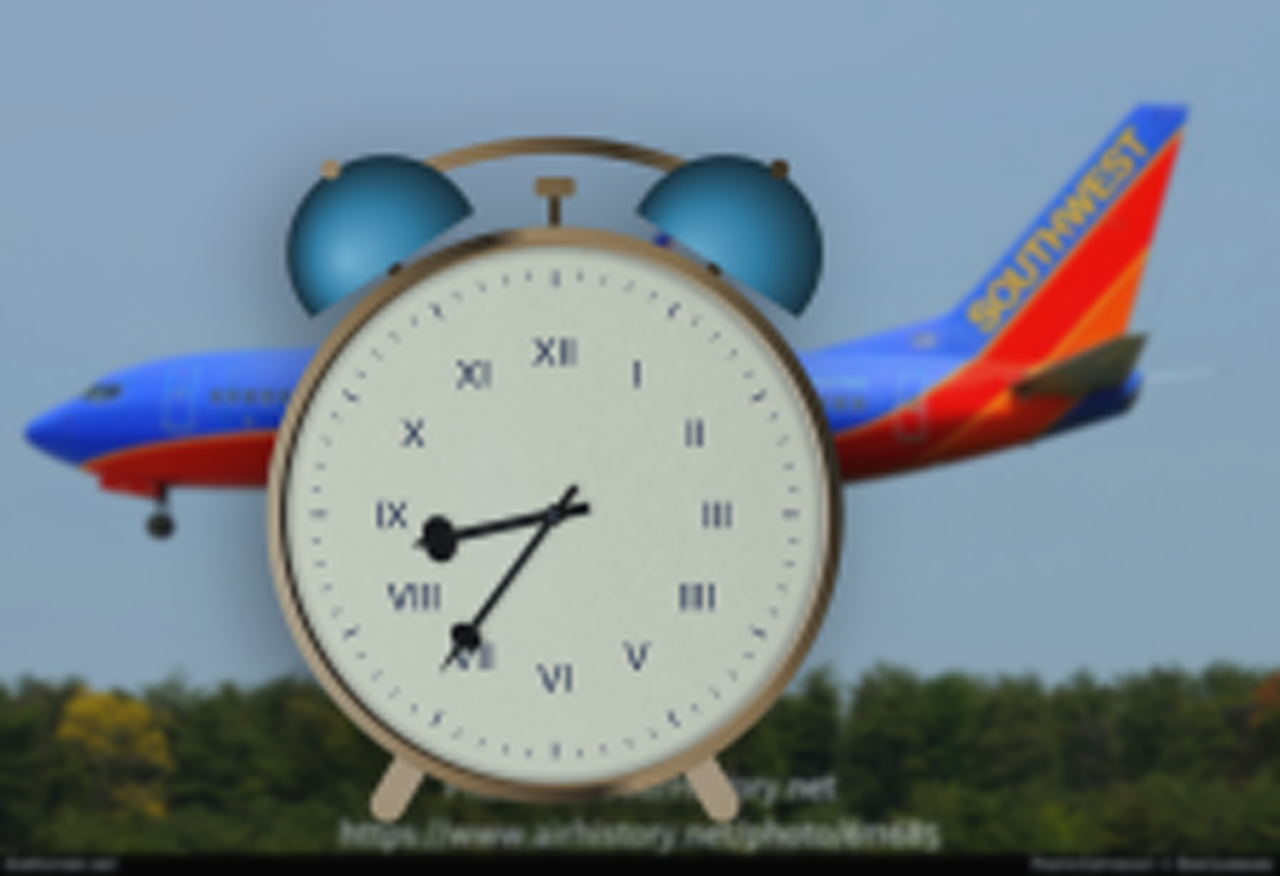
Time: 8h36
